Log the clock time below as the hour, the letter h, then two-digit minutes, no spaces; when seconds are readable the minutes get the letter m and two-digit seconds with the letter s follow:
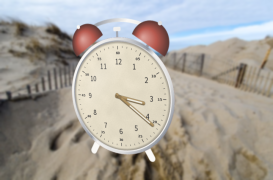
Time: 3h21
